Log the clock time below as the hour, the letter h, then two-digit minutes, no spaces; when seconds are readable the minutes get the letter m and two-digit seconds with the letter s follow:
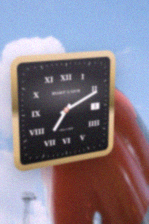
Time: 7h11
